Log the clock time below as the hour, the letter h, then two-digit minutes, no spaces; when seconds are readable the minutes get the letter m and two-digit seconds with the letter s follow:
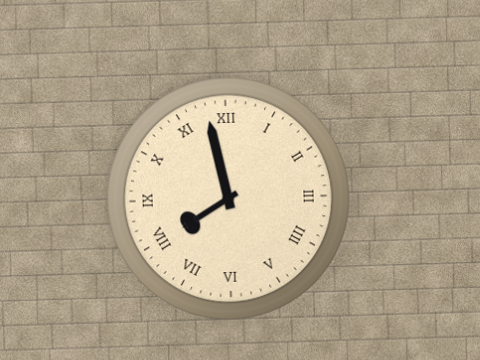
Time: 7h58
